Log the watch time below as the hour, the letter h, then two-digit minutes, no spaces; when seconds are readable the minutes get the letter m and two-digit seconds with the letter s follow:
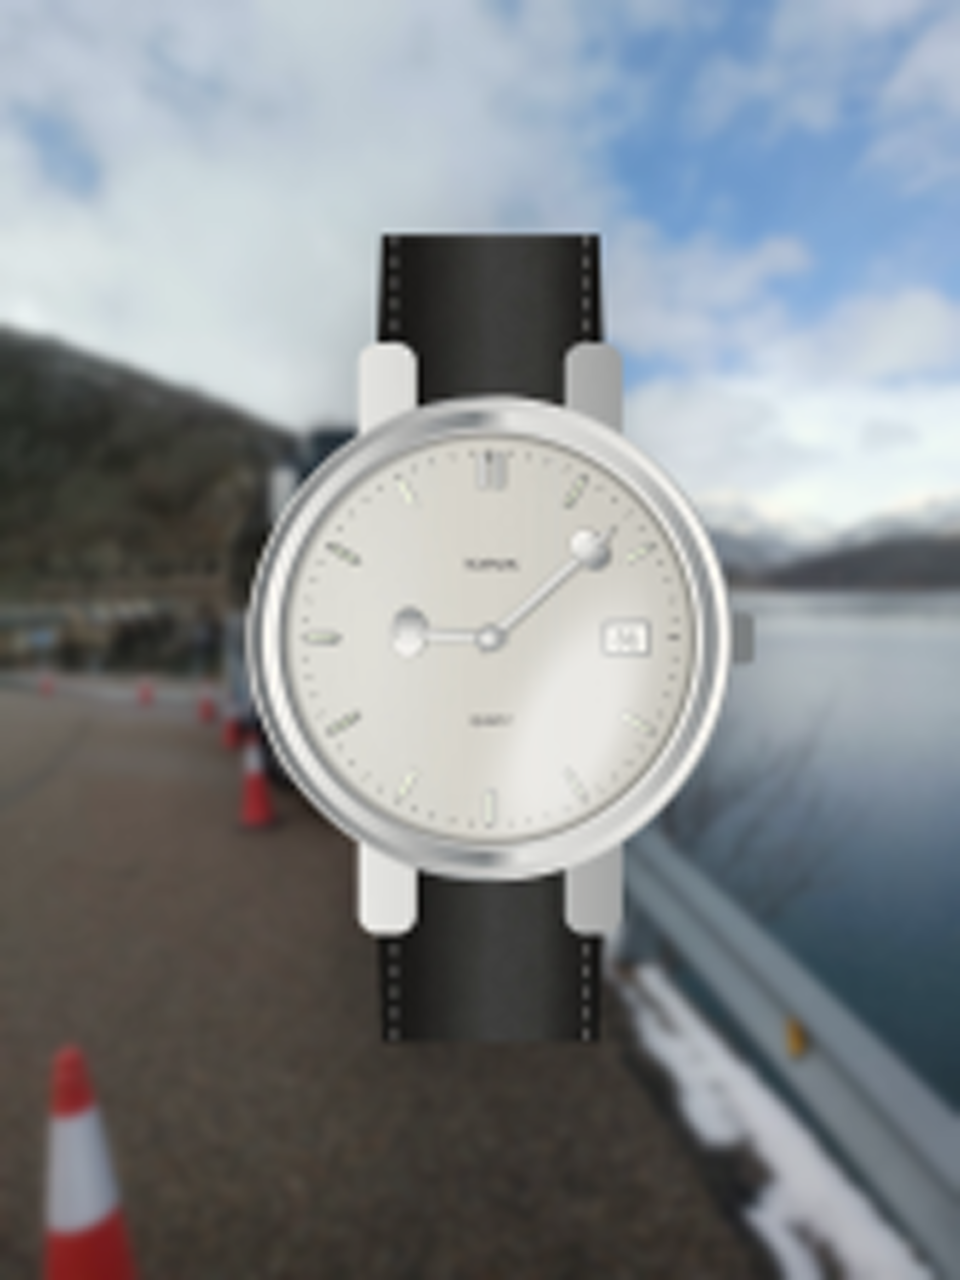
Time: 9h08
